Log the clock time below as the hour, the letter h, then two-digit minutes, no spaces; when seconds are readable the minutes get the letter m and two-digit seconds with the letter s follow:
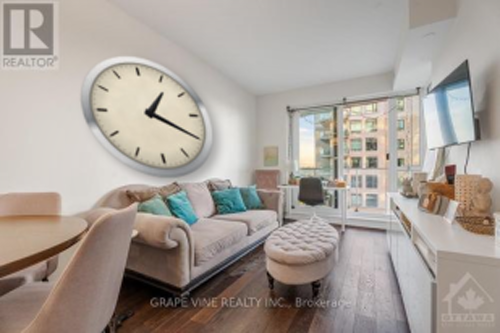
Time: 1h20
